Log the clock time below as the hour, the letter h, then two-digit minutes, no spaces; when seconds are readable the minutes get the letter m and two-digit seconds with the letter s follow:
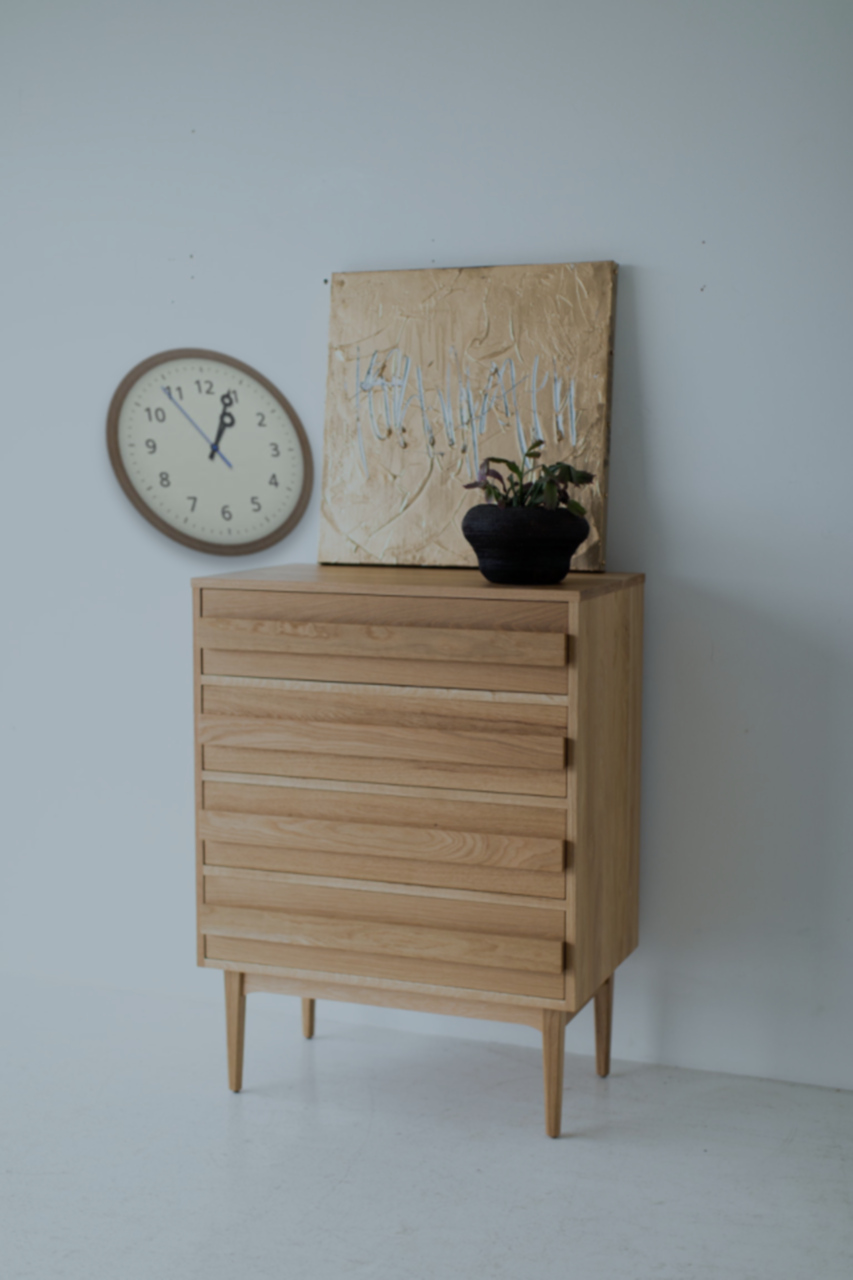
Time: 1h03m54s
